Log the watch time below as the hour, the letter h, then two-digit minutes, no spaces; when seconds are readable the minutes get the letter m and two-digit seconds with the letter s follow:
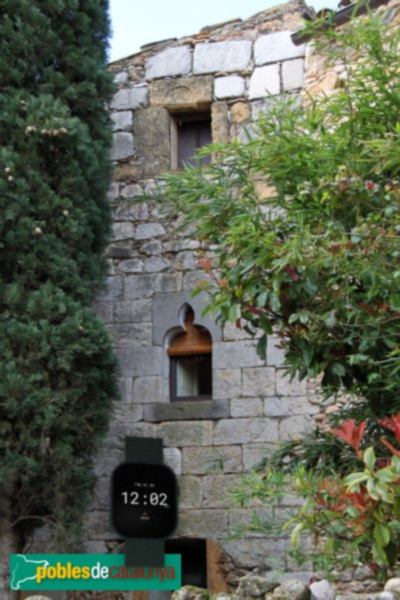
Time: 12h02
